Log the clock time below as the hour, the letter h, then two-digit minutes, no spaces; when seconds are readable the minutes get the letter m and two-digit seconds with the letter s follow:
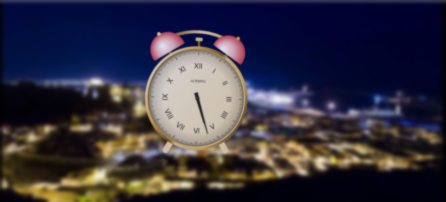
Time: 5h27
